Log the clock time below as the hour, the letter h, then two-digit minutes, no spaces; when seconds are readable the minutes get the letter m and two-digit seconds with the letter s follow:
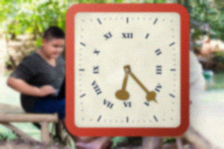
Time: 6h23
